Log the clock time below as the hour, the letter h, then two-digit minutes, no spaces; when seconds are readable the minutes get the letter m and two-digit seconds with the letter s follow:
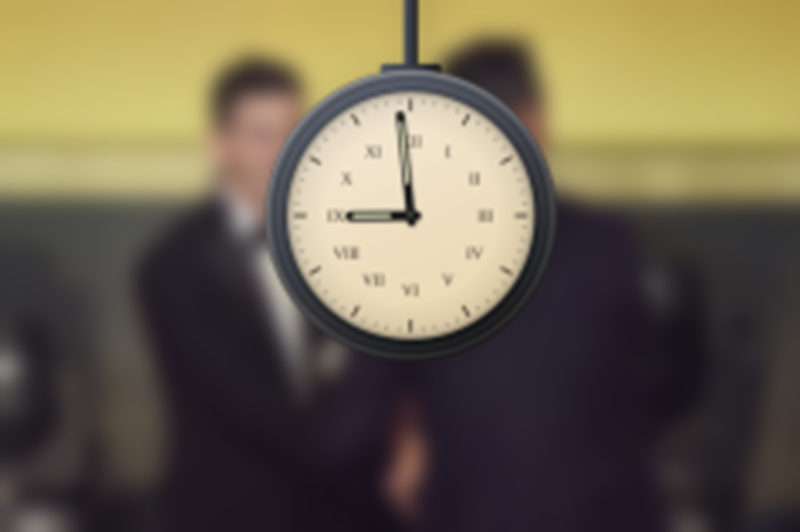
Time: 8h59
